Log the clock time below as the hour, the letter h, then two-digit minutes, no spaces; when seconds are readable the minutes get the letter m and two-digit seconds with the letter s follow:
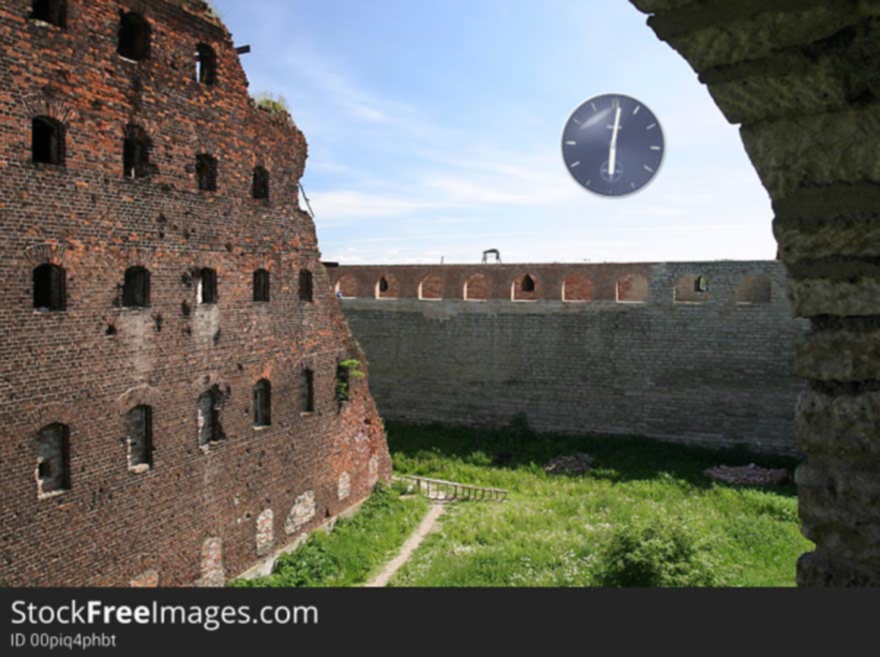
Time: 6h01
